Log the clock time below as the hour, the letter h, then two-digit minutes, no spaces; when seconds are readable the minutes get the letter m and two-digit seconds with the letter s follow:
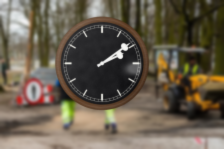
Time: 2h09
